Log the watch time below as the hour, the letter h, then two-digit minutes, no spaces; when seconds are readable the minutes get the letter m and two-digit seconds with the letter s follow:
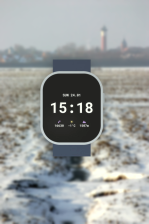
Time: 15h18
